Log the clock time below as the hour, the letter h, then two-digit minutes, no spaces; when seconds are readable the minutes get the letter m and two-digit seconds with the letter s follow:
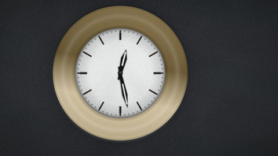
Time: 12h28
